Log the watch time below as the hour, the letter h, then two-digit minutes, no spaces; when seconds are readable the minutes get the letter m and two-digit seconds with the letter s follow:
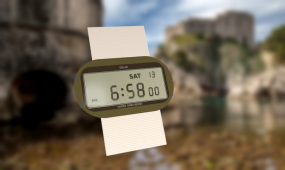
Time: 6h58m00s
